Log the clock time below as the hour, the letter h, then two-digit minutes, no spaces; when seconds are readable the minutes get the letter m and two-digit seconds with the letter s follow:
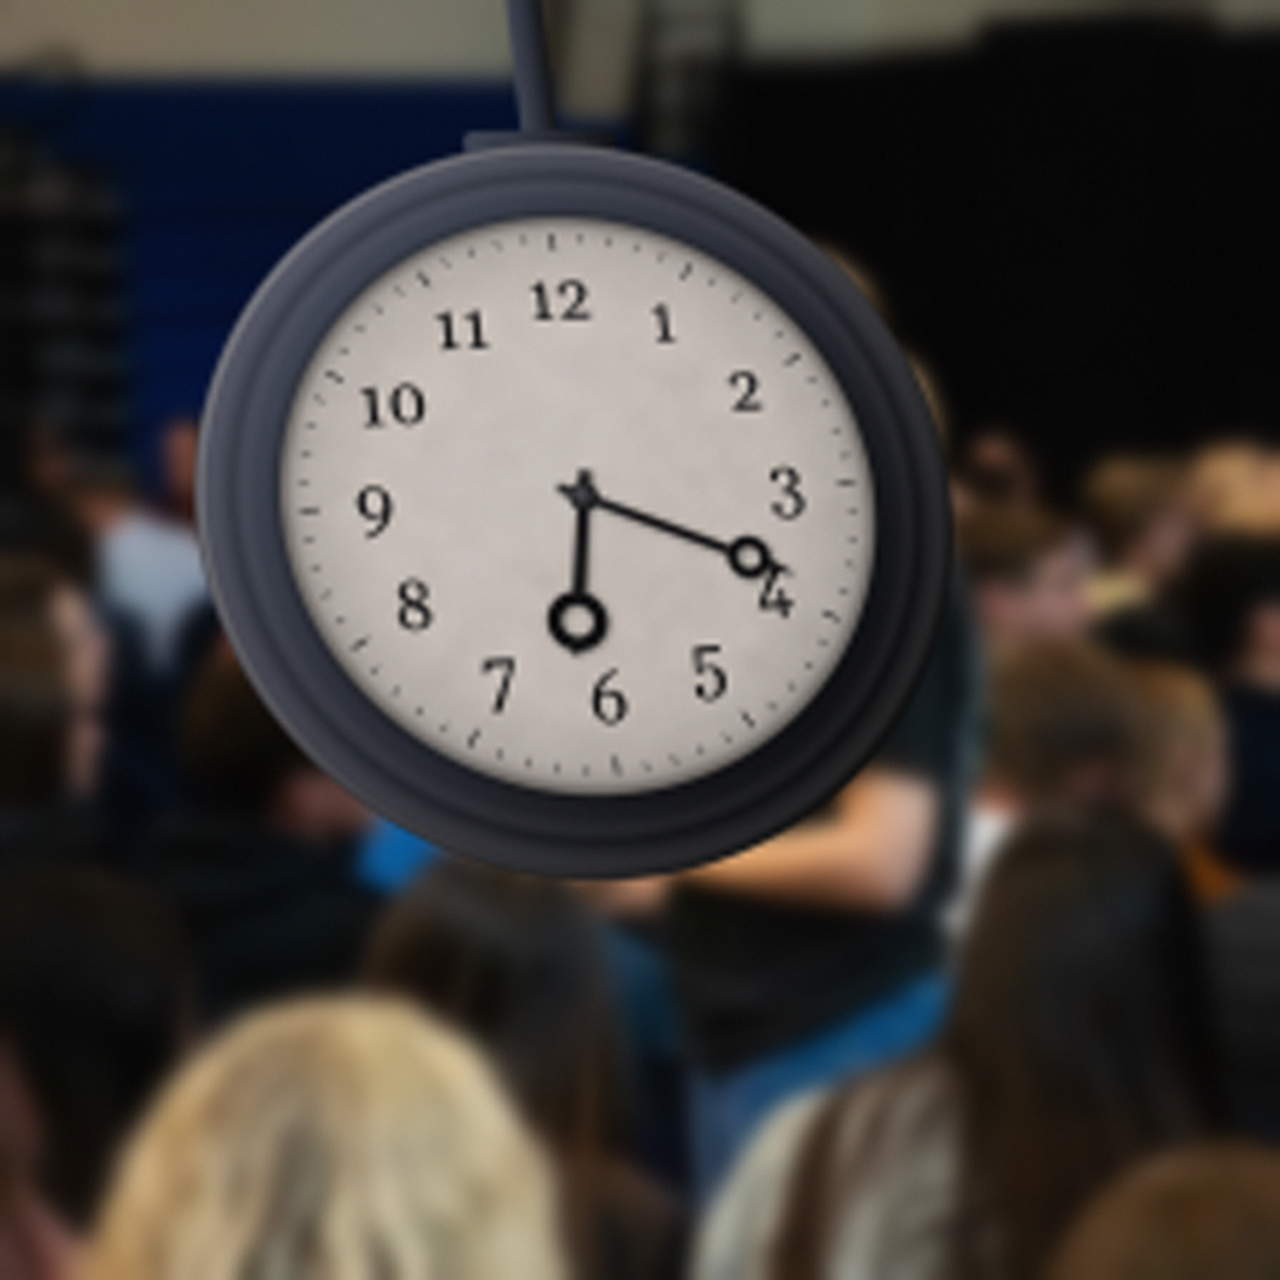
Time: 6h19
